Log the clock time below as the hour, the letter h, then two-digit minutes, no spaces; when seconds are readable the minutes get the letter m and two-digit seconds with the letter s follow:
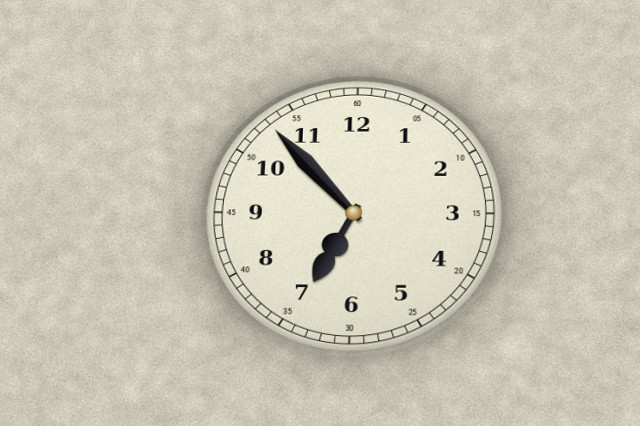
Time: 6h53
